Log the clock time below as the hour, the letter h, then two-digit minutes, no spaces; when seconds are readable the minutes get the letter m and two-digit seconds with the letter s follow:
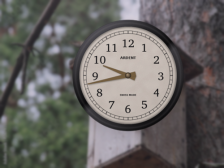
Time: 9h43
